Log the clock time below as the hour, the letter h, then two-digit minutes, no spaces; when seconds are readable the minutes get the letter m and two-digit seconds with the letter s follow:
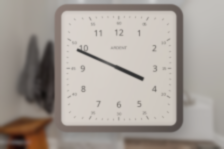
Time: 3h49
